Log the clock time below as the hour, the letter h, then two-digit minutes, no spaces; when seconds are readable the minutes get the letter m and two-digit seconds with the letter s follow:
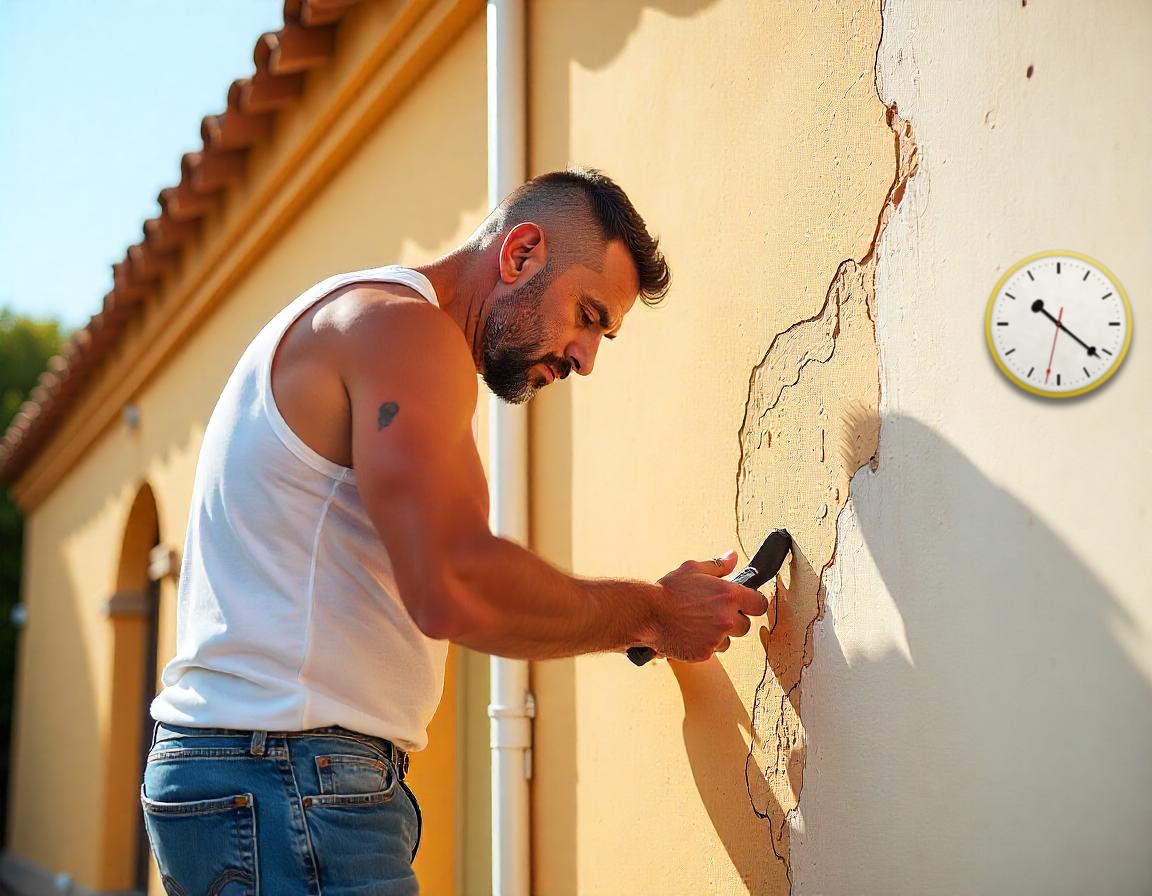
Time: 10h21m32s
